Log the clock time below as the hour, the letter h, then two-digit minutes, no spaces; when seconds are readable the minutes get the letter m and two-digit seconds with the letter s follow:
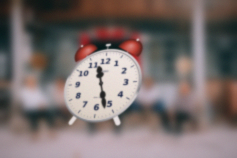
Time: 11h27
